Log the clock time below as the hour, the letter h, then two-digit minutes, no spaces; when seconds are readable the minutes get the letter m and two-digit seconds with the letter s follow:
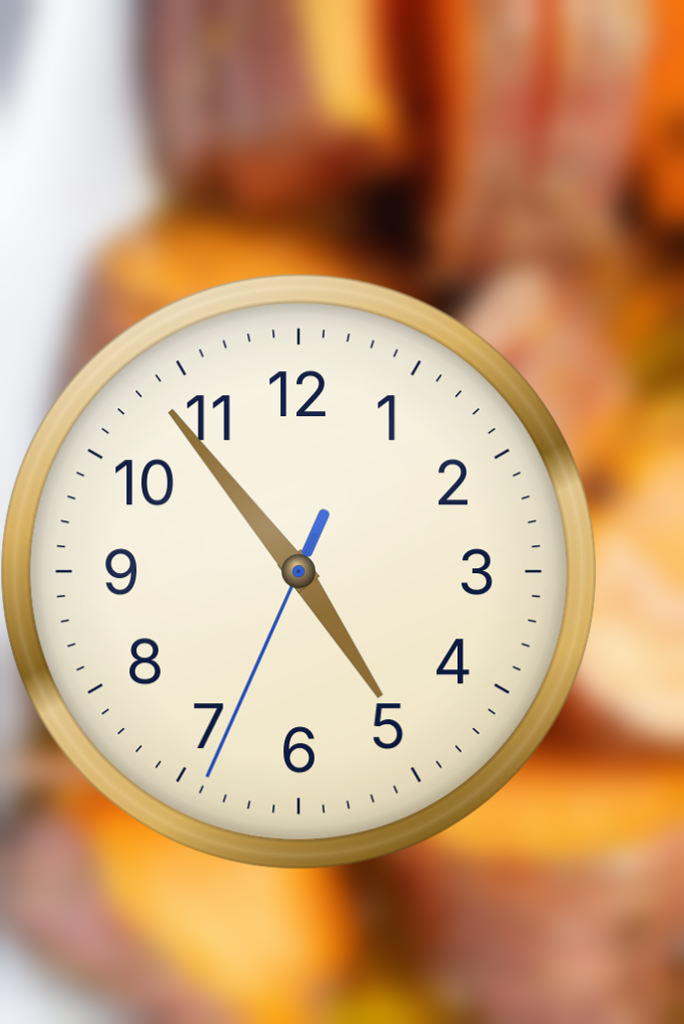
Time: 4h53m34s
